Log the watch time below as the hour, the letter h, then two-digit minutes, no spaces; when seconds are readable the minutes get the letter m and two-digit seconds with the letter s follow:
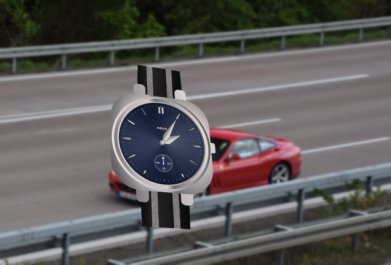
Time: 2h05
